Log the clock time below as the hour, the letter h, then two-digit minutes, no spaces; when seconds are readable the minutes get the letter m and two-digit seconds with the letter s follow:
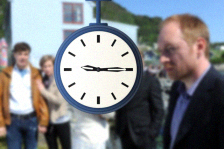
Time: 9h15
